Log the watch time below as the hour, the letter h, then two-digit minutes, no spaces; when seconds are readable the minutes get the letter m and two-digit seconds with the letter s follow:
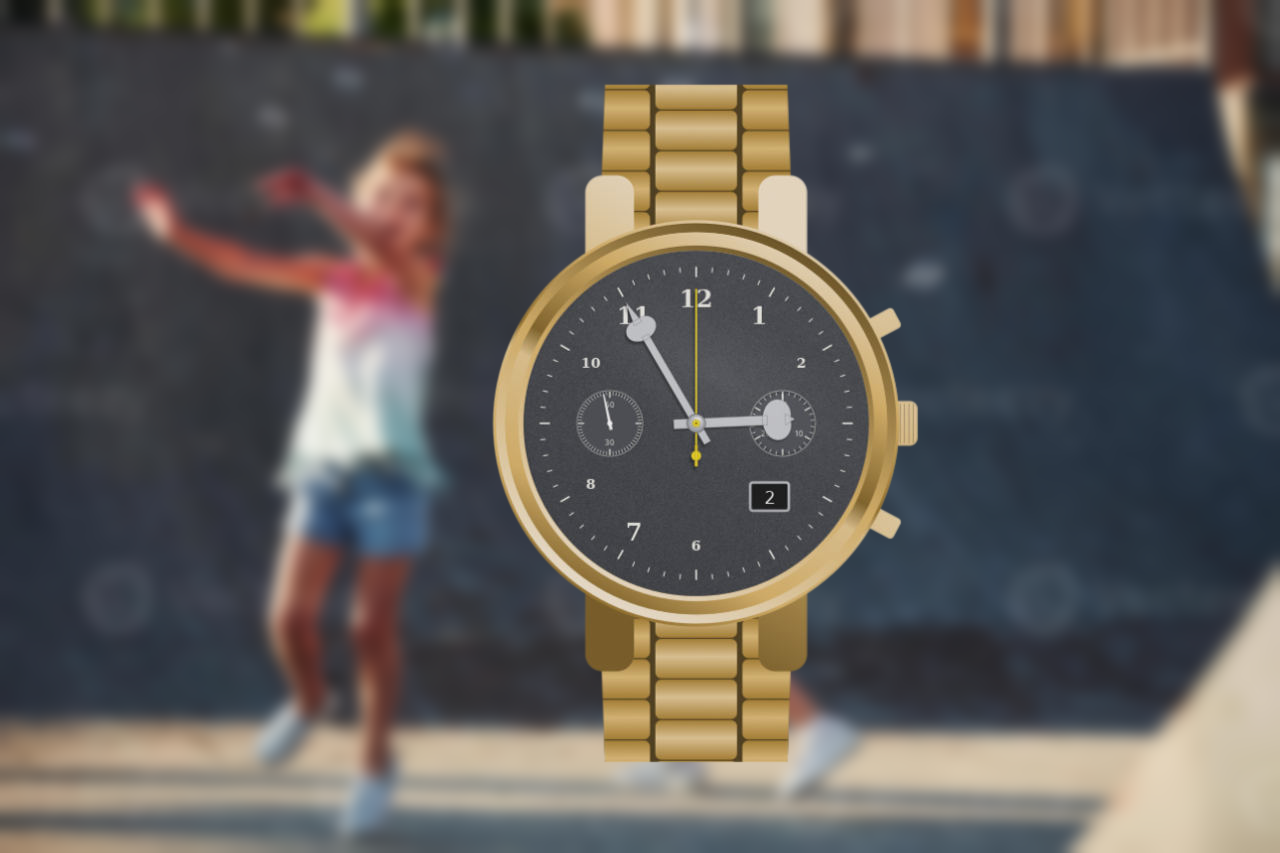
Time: 2h54m58s
